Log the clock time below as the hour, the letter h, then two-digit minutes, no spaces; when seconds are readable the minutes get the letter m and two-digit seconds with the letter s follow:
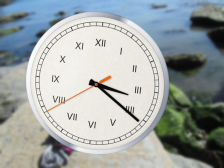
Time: 3h20m39s
